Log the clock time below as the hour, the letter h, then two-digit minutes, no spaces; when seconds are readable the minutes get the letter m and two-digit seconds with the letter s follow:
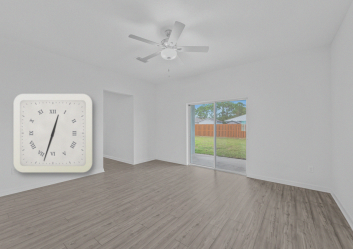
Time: 12h33
